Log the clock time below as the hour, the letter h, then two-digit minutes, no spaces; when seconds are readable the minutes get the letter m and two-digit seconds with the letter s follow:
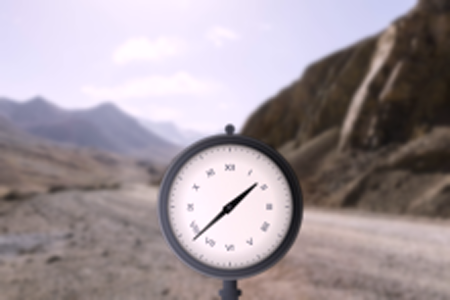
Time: 1h38
